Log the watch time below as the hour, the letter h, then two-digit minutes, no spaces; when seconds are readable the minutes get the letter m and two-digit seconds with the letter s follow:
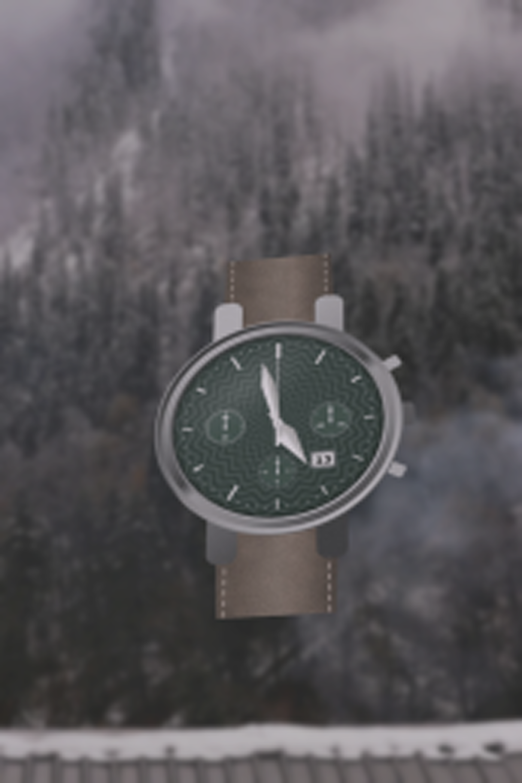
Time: 4h58
